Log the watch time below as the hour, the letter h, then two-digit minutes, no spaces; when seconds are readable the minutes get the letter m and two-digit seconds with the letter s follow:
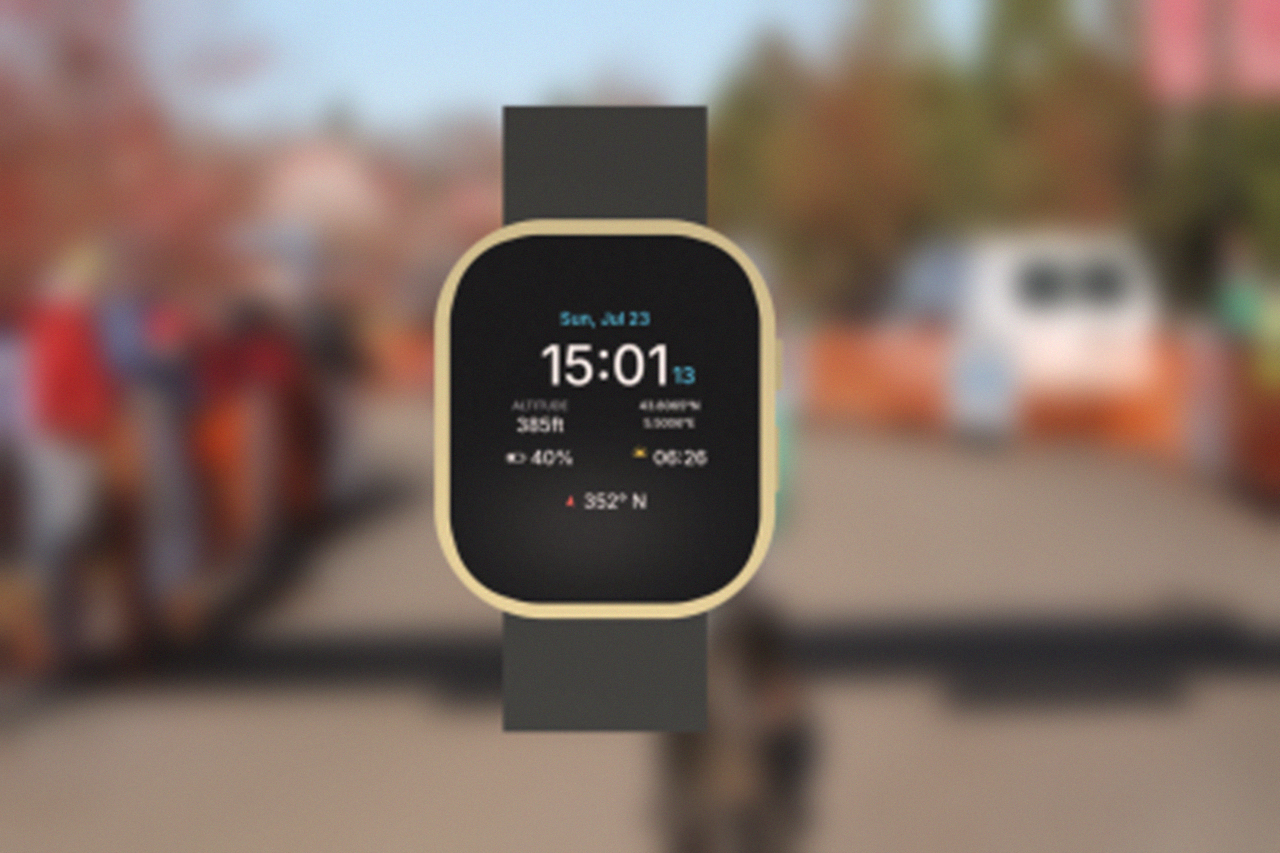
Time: 15h01
